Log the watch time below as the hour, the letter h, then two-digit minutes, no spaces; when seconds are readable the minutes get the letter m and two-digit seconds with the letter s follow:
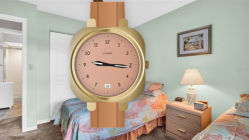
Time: 9h16
